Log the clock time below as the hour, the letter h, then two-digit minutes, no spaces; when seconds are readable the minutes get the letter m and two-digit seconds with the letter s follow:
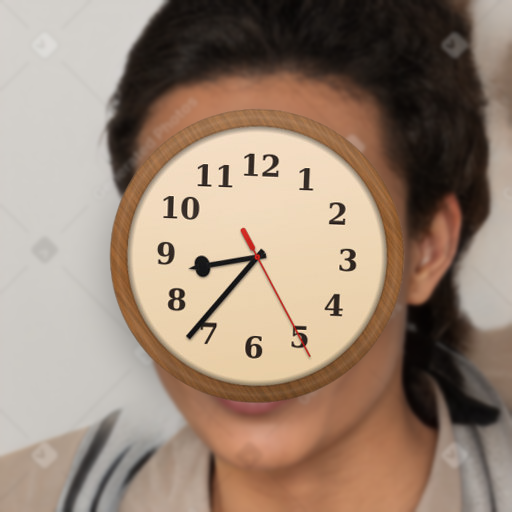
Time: 8h36m25s
